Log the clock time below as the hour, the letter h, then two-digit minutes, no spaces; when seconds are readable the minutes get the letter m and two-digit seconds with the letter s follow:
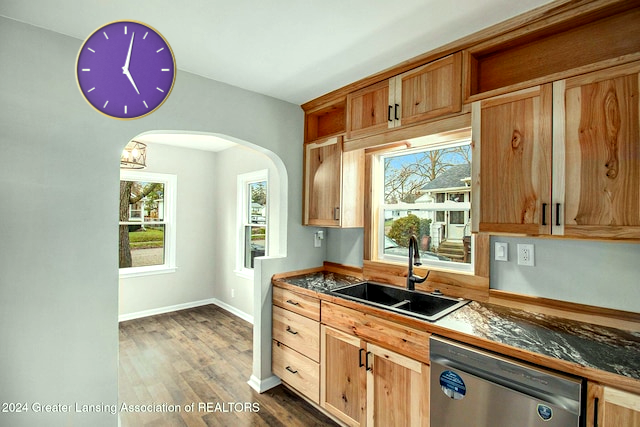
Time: 5h02
